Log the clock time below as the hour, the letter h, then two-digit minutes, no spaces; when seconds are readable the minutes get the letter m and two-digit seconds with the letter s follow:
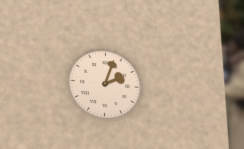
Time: 2h03
